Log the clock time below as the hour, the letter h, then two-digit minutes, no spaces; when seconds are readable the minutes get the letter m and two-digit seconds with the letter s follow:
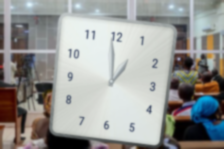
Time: 12h59
